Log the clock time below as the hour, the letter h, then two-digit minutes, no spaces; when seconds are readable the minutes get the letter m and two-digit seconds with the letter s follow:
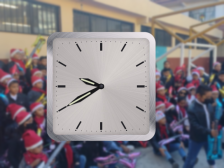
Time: 9h40
